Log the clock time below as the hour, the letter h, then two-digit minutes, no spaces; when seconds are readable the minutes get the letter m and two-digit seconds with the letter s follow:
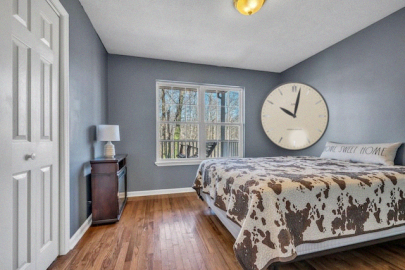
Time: 10h02
